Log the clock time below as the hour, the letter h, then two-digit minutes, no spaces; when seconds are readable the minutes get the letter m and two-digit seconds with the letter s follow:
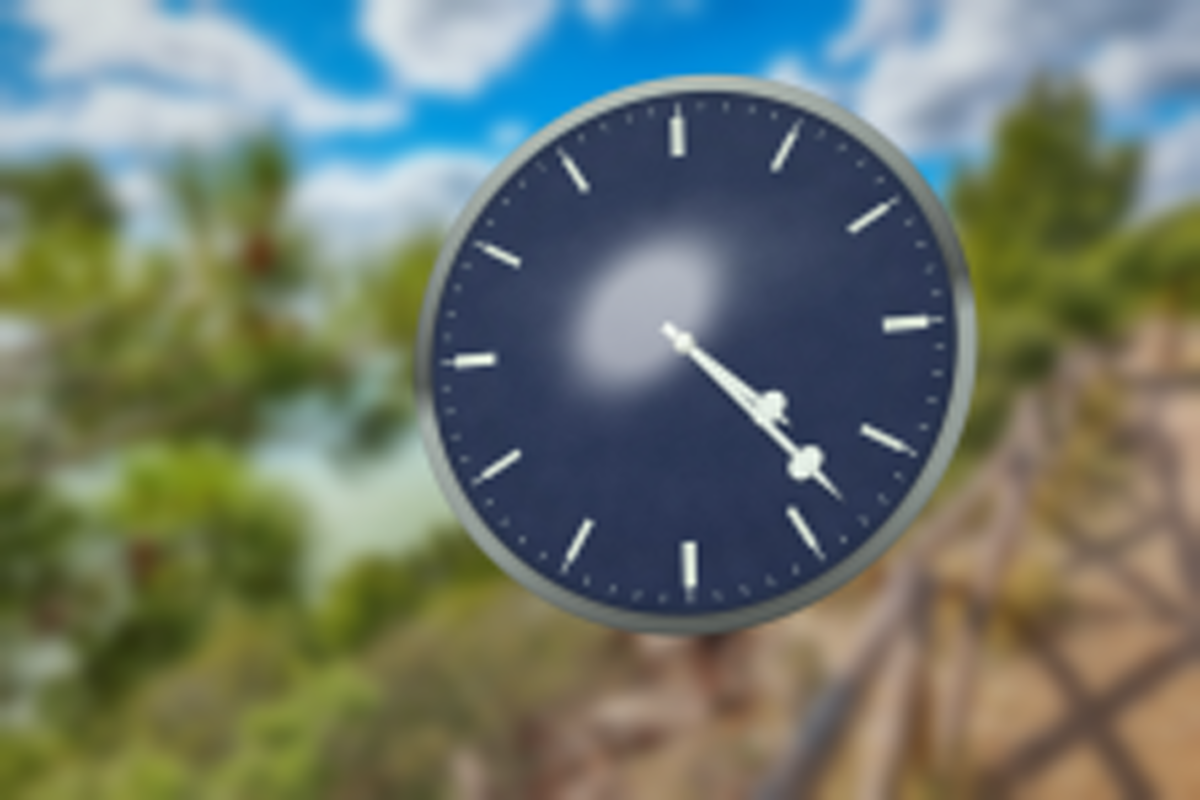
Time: 4h23
